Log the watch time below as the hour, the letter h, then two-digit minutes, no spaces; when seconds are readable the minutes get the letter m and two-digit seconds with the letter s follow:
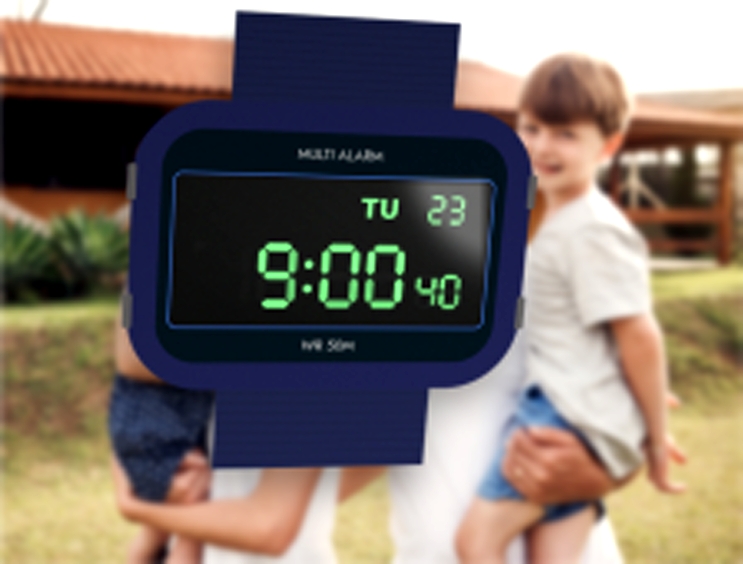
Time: 9h00m40s
